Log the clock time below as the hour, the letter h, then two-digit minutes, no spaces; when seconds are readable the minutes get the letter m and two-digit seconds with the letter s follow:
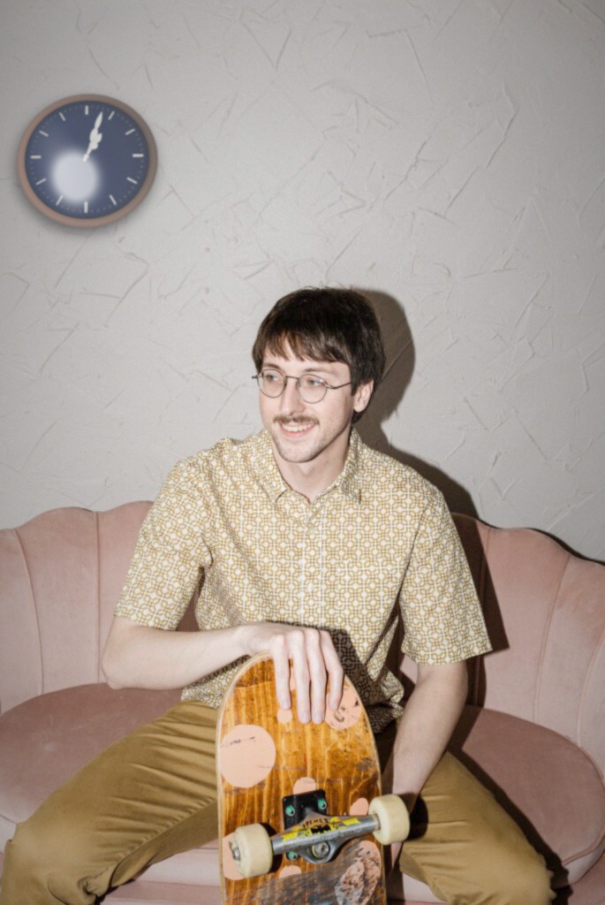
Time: 1h03
